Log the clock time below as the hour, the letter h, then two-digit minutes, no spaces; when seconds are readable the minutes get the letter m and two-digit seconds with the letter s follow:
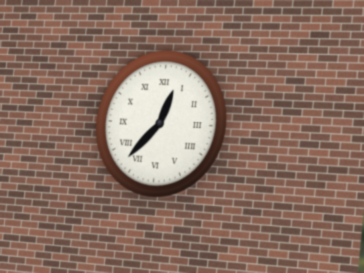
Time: 12h37
